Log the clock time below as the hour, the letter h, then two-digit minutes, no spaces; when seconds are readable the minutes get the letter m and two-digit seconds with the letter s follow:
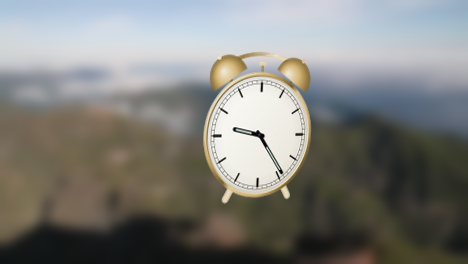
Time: 9h24
